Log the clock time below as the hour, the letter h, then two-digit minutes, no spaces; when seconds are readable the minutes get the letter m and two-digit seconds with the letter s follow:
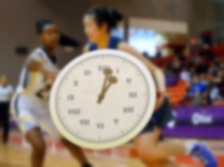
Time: 1h02
